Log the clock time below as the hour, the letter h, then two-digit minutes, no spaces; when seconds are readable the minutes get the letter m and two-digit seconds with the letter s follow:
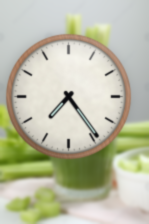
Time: 7h24
